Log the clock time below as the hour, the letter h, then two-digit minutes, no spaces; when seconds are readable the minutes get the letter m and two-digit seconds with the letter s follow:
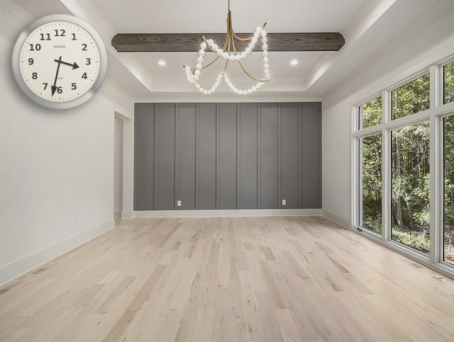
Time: 3h32
